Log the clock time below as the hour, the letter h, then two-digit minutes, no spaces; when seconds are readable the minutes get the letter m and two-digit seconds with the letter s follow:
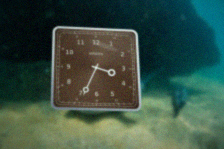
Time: 3h34
